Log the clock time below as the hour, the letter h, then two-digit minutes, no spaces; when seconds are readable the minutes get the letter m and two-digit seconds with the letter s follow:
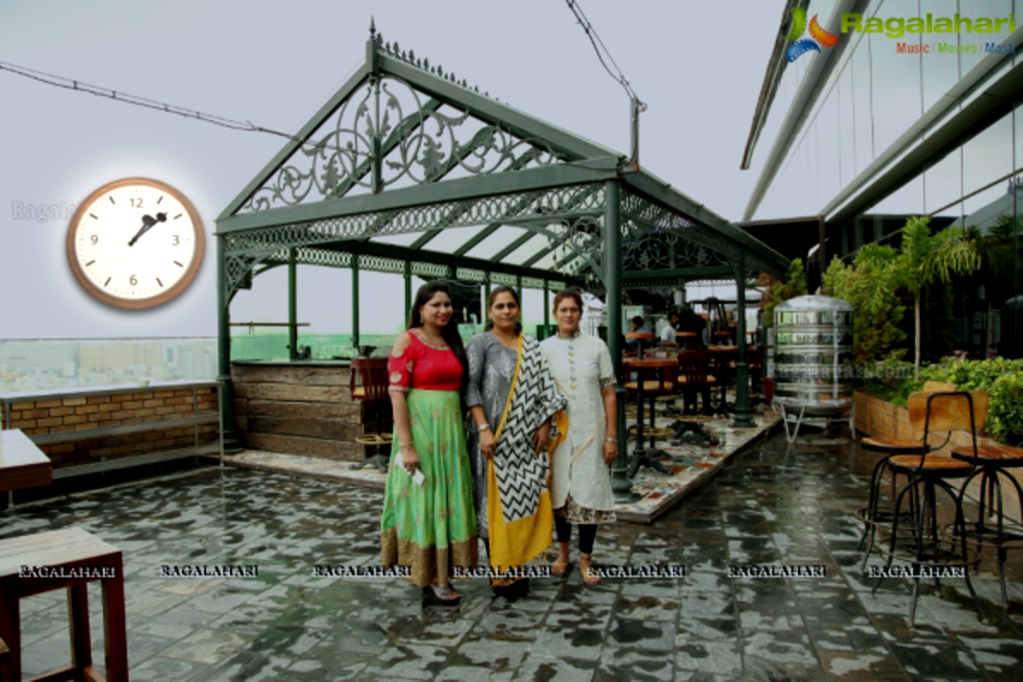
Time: 1h08
